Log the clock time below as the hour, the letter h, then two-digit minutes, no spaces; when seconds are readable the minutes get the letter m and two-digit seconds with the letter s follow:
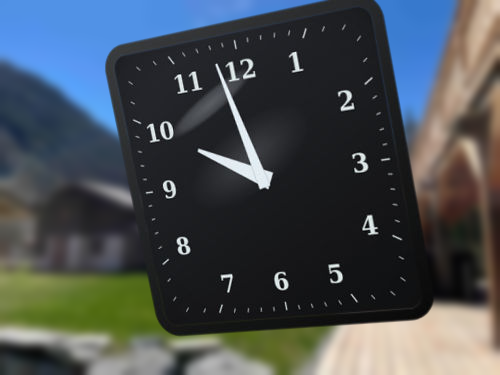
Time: 9h58
